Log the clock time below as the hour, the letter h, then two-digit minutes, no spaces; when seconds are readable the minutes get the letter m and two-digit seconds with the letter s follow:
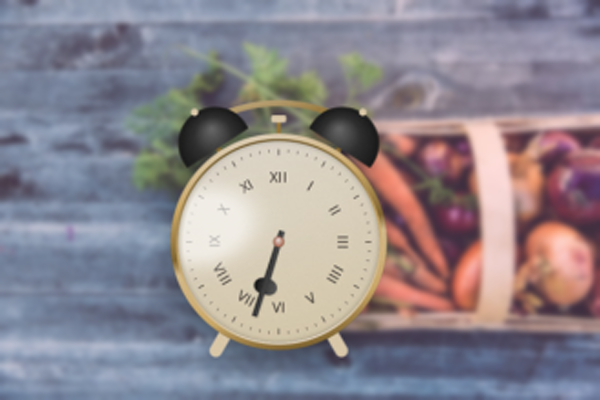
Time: 6h33
